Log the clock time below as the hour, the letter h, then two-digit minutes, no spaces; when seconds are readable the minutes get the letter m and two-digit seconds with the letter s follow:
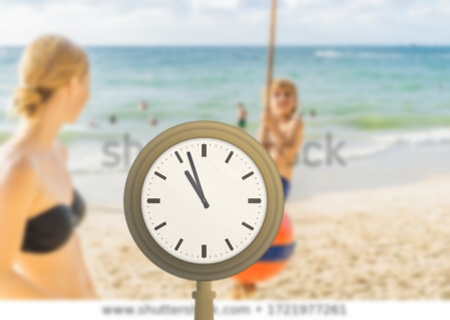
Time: 10h57
